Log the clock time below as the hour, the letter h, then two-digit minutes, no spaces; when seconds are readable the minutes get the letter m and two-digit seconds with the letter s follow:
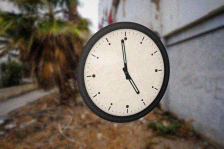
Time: 4h59
